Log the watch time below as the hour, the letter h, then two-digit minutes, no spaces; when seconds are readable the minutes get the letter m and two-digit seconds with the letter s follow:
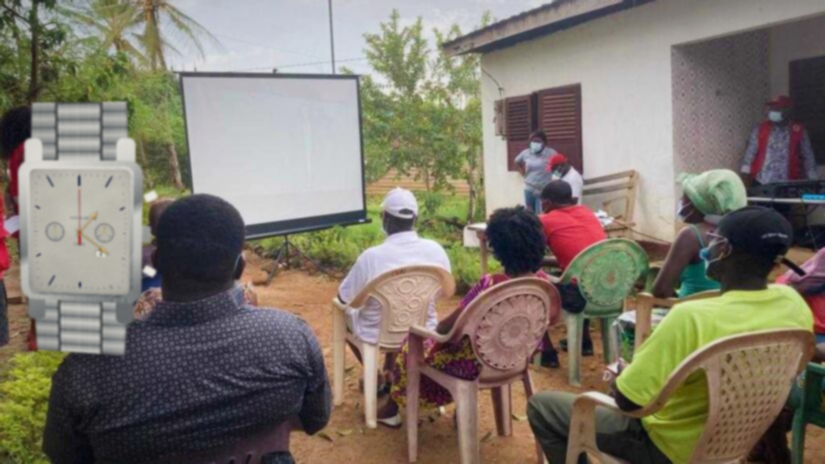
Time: 1h21
